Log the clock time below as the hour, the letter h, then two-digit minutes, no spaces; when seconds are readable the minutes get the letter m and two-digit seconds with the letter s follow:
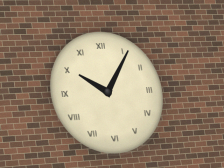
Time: 10h06
